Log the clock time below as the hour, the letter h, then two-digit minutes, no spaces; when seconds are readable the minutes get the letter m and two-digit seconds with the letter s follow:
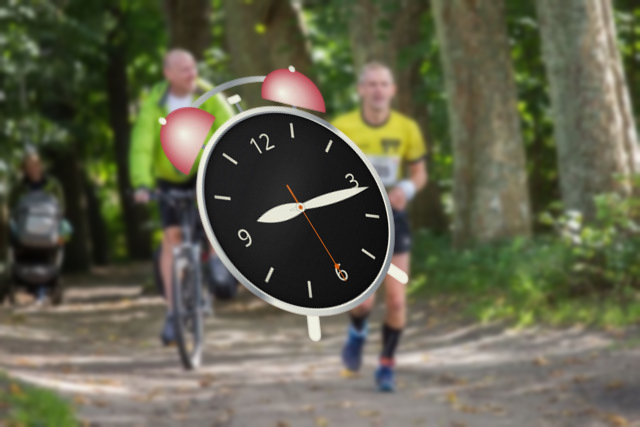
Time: 9h16m30s
